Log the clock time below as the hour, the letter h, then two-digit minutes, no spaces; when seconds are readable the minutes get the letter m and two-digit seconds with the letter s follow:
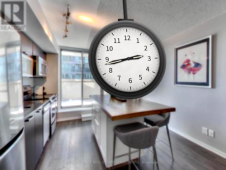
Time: 2h43
